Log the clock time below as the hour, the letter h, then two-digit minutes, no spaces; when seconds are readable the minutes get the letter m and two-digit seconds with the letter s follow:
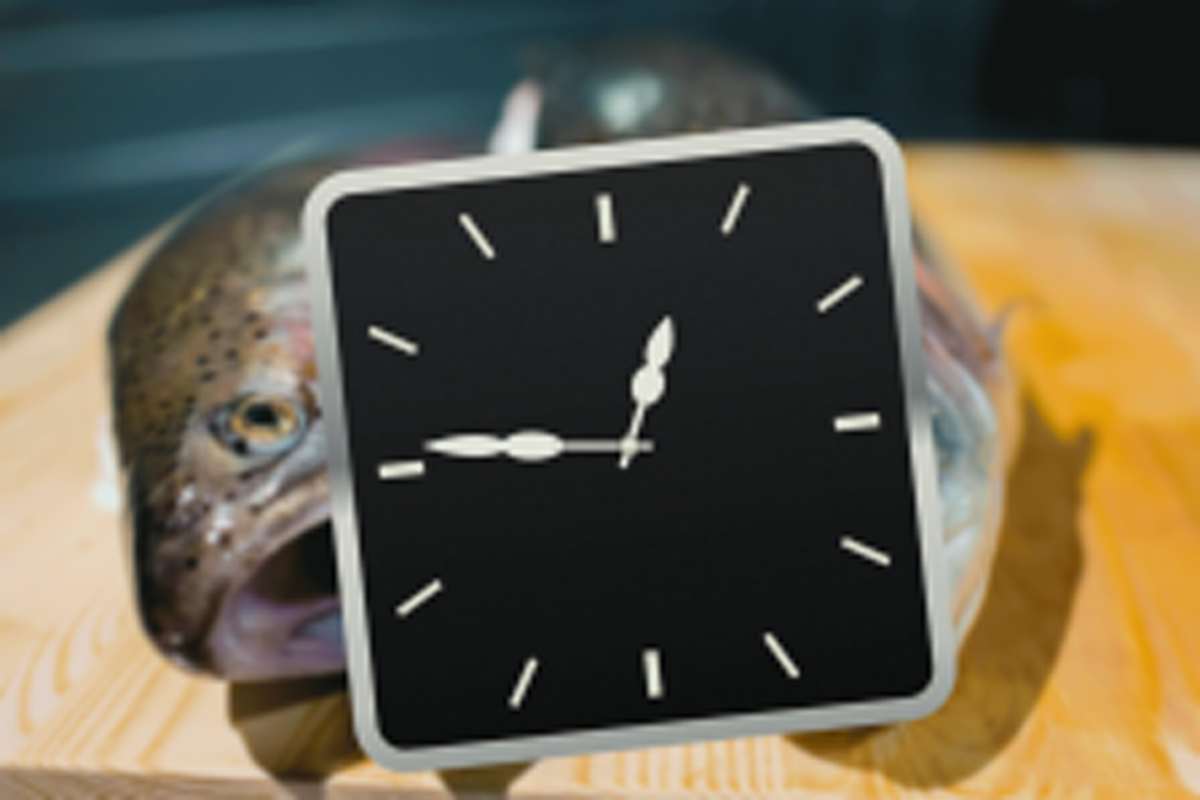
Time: 12h46
